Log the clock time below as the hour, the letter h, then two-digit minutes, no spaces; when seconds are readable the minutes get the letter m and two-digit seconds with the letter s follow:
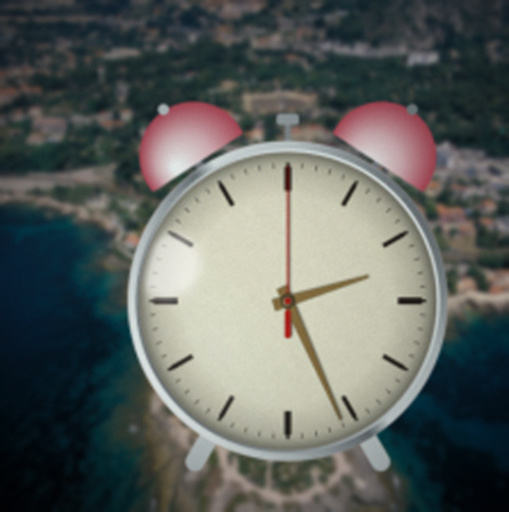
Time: 2h26m00s
